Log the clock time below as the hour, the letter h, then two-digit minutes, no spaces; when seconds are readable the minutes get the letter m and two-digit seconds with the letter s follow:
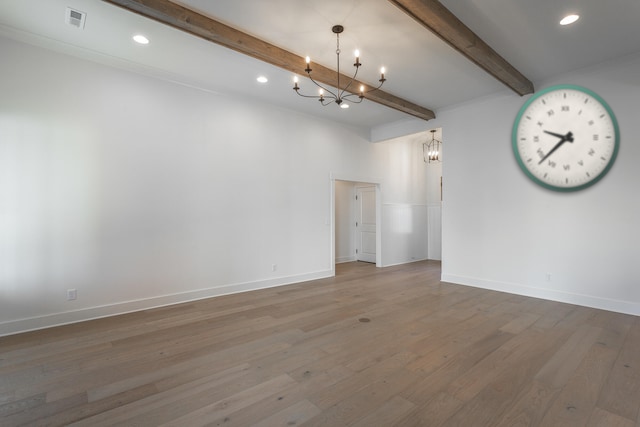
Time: 9h38
